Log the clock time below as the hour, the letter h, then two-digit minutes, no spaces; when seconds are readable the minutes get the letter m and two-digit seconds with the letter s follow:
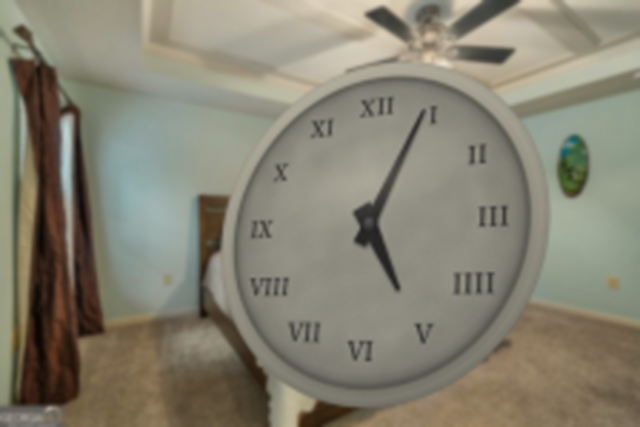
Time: 5h04
